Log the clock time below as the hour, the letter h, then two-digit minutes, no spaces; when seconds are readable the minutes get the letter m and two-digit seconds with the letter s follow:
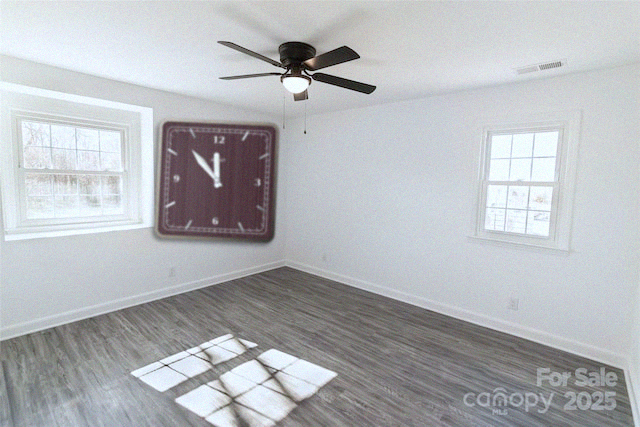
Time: 11h53
